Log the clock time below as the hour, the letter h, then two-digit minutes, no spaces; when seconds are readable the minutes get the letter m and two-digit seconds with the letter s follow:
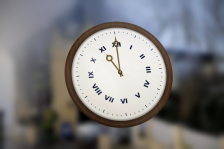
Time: 11h00
